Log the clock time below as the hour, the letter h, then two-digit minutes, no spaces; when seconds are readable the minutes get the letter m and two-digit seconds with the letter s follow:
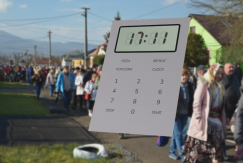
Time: 17h11
